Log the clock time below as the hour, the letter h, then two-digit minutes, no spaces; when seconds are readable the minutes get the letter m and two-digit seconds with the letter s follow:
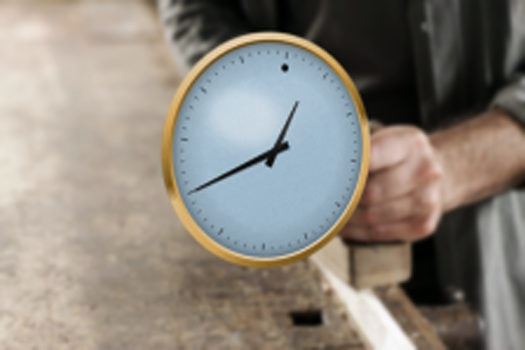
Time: 12h40
